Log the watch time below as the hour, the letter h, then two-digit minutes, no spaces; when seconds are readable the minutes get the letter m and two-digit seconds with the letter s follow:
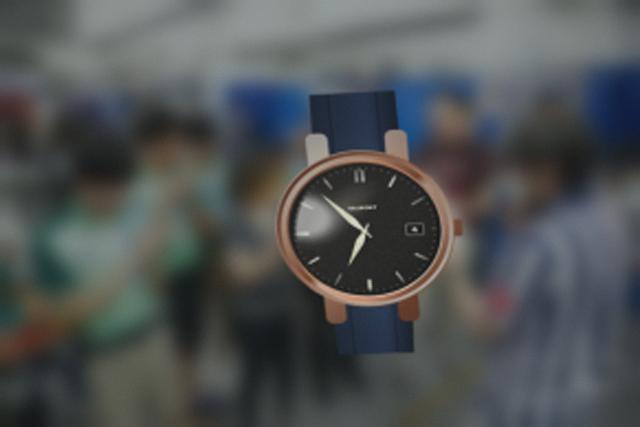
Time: 6h53
